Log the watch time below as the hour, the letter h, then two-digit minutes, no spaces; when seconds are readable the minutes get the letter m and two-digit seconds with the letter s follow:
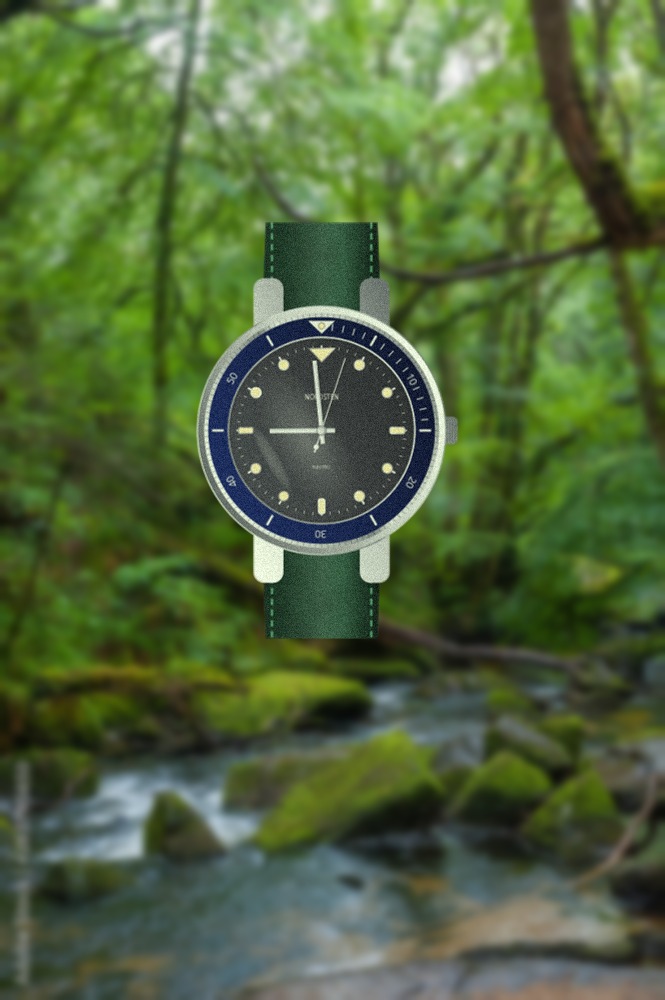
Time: 8h59m03s
